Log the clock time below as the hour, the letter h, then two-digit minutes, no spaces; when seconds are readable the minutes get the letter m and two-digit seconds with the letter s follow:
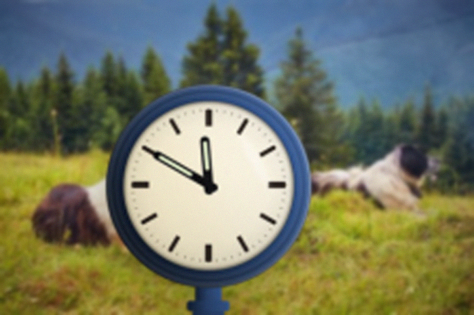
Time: 11h50
